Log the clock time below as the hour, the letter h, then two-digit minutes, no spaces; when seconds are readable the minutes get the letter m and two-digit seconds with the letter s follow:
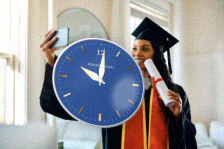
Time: 10h01
